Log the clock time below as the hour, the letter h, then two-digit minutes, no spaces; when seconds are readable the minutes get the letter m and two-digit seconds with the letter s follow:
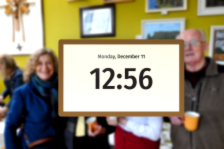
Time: 12h56
